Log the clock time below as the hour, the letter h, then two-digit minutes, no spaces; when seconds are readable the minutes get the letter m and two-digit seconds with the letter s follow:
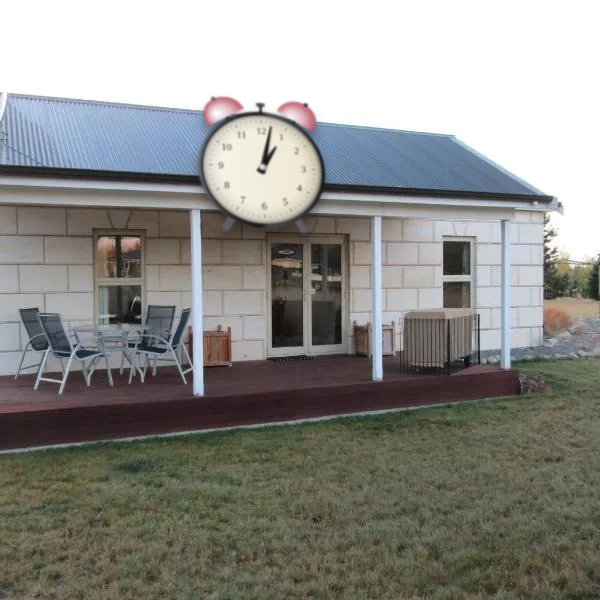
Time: 1h02
